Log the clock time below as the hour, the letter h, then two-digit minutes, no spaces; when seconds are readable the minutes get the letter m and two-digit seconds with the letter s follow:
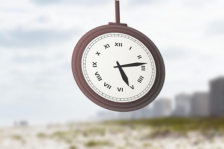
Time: 5h13
